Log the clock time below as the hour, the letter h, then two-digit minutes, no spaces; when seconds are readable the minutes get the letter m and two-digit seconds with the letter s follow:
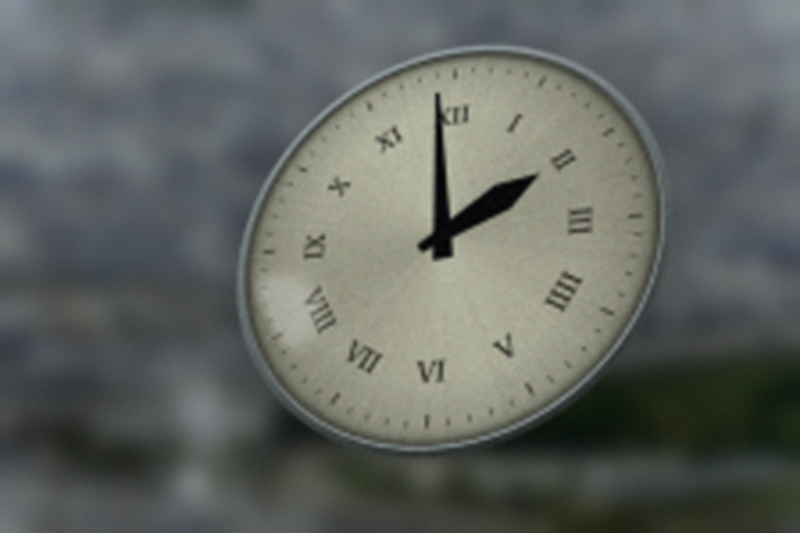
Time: 1h59
